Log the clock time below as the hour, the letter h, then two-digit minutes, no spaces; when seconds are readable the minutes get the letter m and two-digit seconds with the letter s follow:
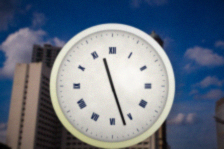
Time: 11h27
